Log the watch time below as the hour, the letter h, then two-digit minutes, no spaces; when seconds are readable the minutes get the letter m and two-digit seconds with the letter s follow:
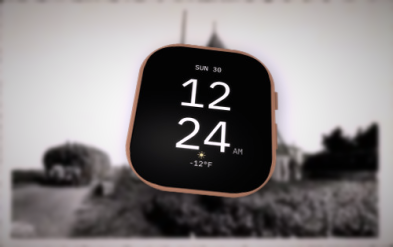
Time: 12h24
